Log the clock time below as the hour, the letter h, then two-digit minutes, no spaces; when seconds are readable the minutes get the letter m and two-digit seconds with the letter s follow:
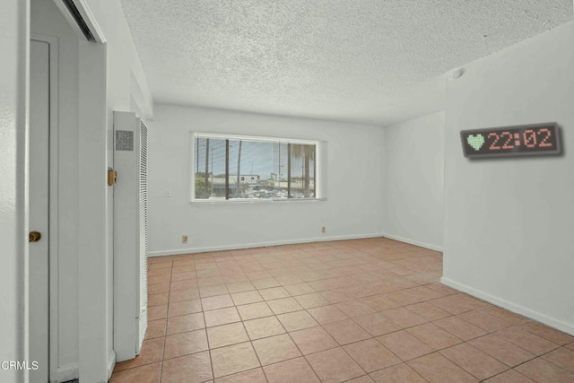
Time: 22h02
